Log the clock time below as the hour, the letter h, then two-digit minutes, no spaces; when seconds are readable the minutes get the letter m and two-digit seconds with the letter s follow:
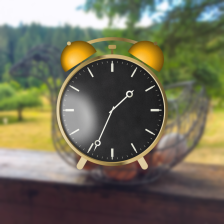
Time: 1h34
